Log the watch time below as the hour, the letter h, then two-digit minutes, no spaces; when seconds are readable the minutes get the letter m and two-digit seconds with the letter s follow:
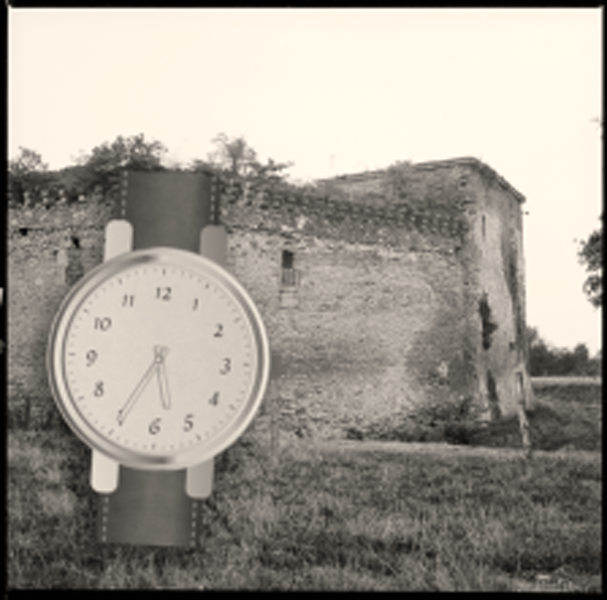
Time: 5h35
